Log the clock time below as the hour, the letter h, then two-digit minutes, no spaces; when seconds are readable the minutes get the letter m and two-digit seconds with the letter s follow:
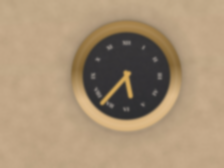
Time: 5h37
